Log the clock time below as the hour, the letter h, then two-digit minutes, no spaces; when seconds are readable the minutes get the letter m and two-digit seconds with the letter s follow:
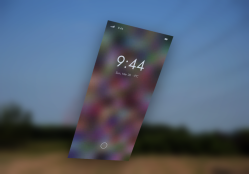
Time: 9h44
